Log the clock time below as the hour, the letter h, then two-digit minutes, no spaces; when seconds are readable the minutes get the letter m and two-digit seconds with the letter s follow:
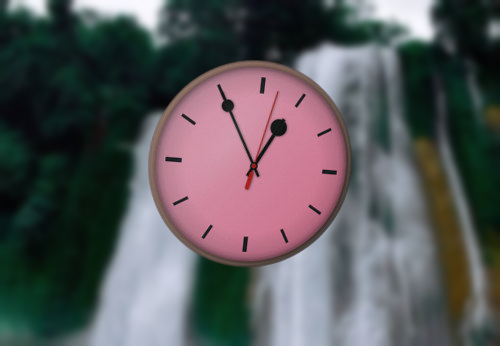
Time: 12h55m02s
